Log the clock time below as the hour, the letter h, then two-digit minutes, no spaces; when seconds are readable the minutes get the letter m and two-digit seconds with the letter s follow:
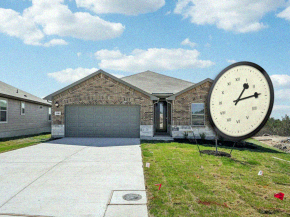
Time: 1h14
